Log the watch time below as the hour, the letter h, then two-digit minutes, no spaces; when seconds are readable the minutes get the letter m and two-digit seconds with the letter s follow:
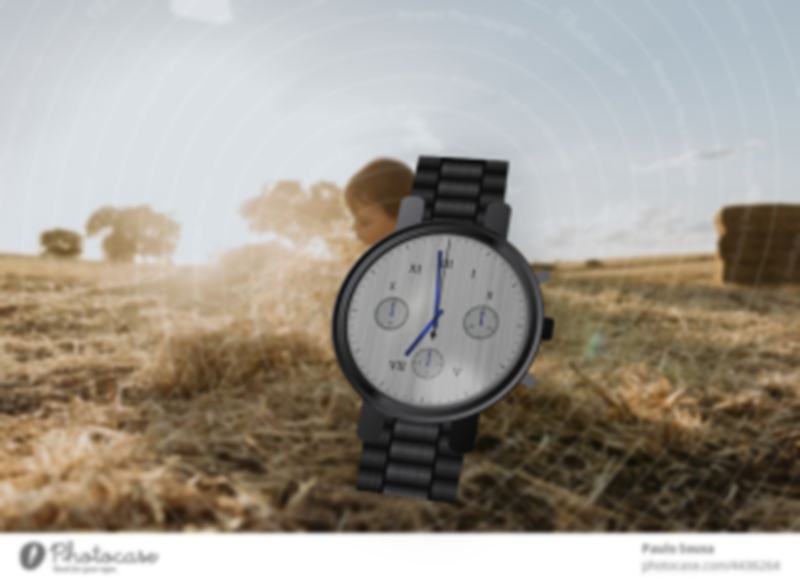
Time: 6h59
